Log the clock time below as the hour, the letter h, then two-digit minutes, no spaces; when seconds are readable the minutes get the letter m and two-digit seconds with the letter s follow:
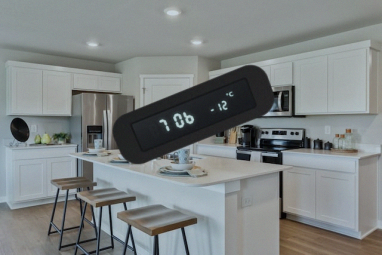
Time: 7h06
